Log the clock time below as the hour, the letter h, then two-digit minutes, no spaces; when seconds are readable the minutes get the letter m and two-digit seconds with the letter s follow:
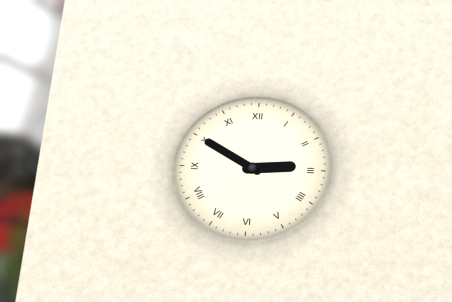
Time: 2h50
